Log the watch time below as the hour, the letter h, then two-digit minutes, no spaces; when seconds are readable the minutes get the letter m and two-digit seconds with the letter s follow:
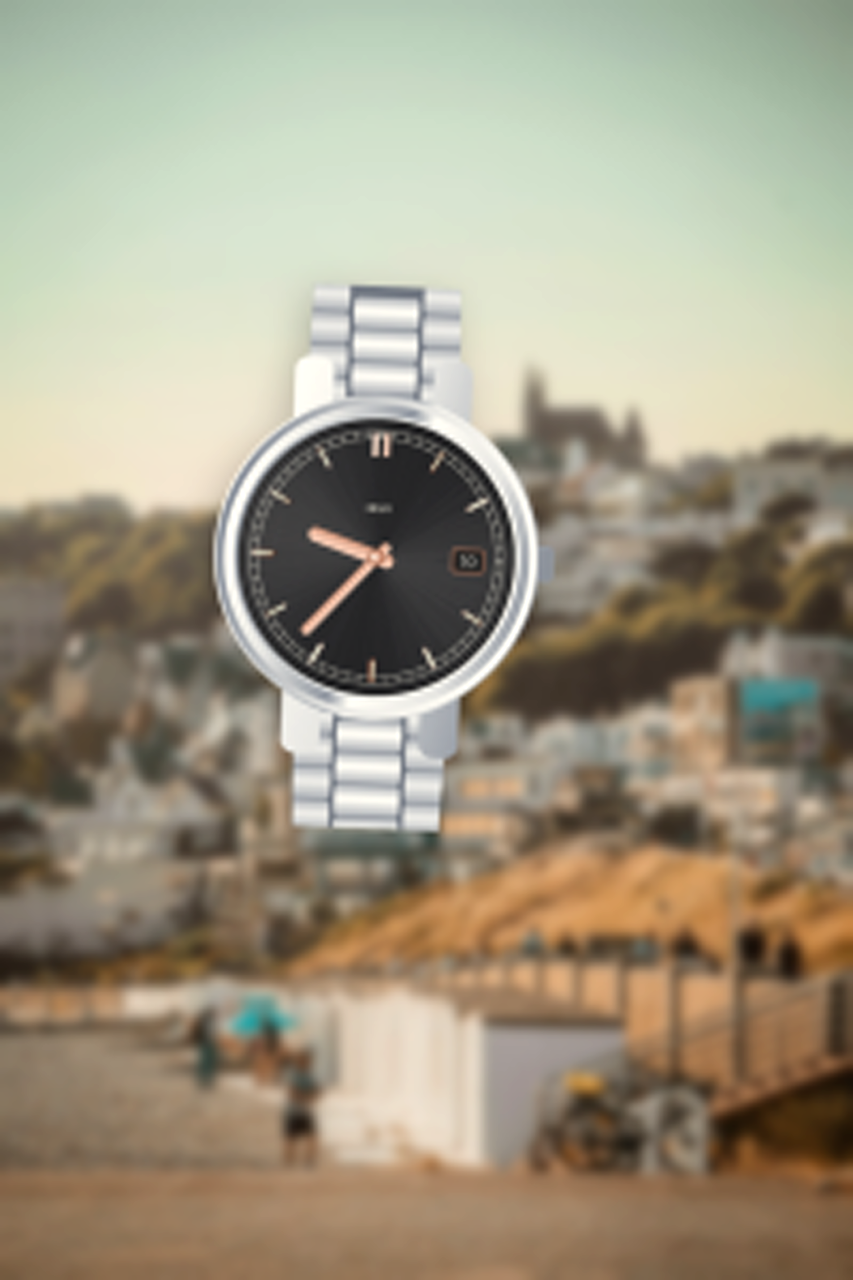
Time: 9h37
